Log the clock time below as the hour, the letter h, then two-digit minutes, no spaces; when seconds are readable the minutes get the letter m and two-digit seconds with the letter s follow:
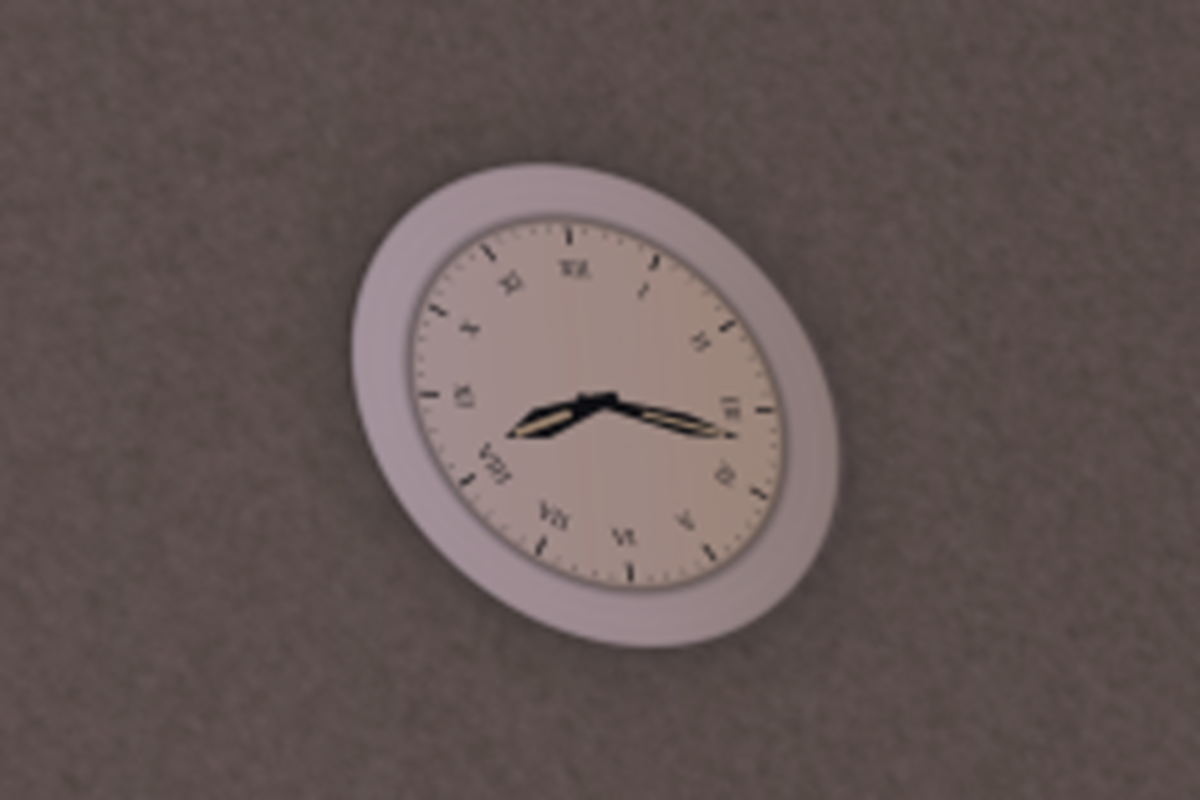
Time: 8h17
